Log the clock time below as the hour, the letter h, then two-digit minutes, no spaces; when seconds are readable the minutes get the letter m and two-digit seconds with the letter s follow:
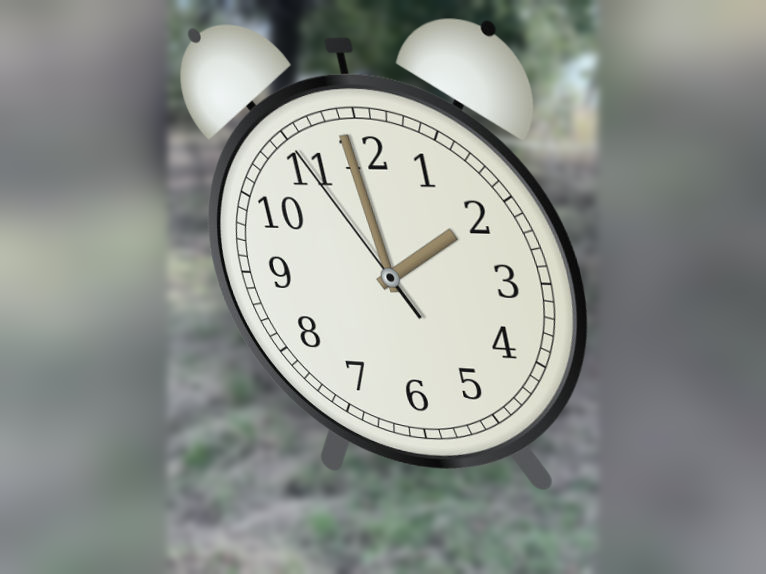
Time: 1h58m55s
